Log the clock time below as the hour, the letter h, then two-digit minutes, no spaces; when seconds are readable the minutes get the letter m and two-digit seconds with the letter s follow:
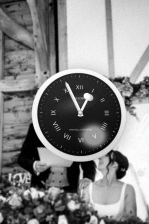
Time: 12h56
